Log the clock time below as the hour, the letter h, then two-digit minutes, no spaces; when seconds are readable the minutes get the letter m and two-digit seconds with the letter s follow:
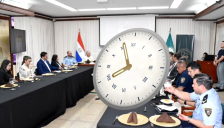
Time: 7h56
